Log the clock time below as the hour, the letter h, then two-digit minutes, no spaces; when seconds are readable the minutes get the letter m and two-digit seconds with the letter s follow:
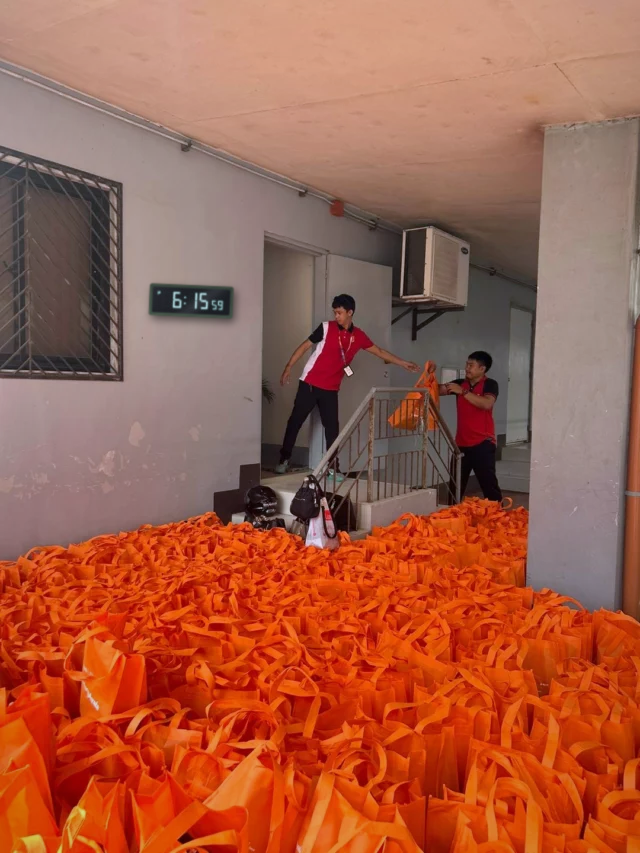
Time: 6h15
